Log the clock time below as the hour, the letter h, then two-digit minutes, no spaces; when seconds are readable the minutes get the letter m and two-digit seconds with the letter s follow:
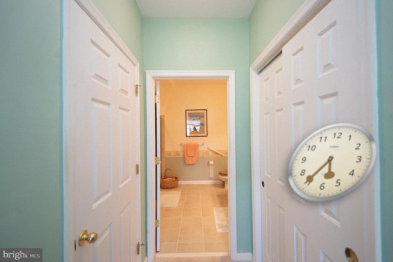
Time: 5h36
